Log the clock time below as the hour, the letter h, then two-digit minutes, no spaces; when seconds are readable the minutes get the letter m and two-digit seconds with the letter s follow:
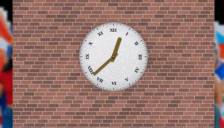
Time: 12h38
